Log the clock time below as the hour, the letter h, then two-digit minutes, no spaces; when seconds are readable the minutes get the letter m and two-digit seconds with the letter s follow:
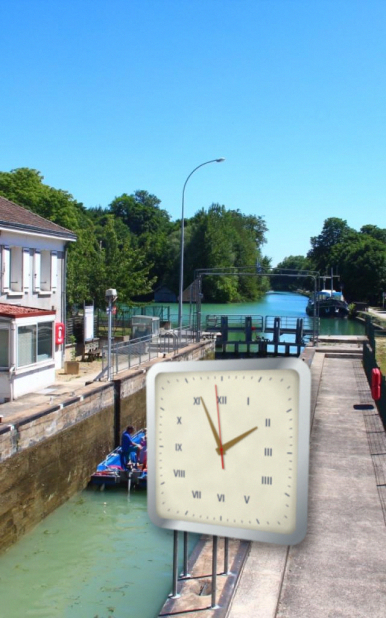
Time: 1h55m59s
